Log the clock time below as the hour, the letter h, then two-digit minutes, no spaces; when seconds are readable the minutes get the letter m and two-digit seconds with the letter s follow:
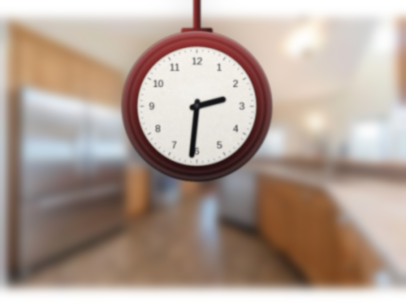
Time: 2h31
